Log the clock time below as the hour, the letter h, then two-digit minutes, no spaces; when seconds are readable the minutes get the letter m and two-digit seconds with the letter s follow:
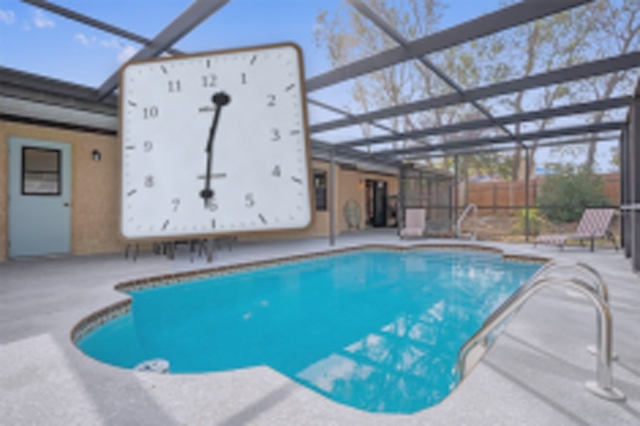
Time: 12h31
